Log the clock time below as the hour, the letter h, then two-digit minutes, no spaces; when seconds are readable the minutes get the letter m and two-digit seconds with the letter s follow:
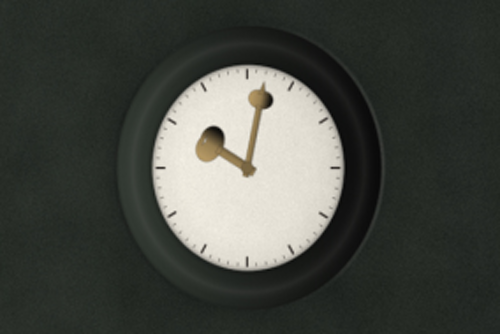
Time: 10h02
